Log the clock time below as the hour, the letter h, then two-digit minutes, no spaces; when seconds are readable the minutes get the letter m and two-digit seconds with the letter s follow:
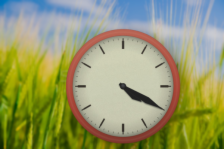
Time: 4h20
